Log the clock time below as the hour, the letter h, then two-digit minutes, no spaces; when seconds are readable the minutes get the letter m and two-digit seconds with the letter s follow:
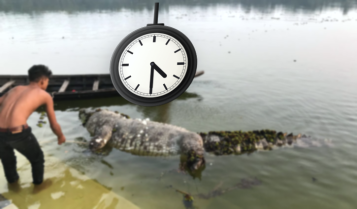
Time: 4h30
